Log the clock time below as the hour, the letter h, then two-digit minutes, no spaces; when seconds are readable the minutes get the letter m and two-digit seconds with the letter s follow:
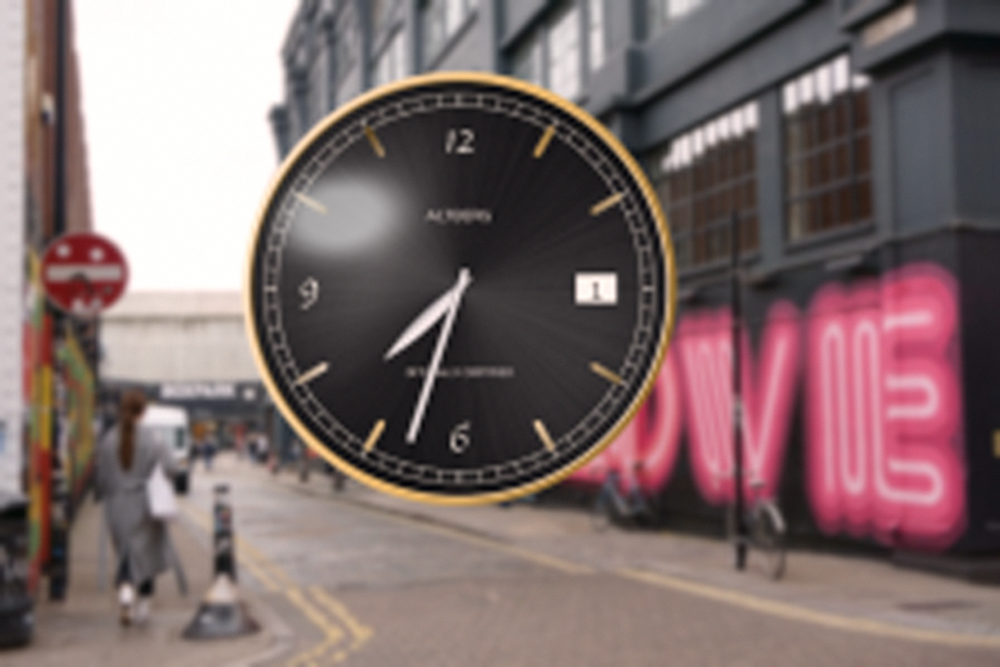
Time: 7h33
